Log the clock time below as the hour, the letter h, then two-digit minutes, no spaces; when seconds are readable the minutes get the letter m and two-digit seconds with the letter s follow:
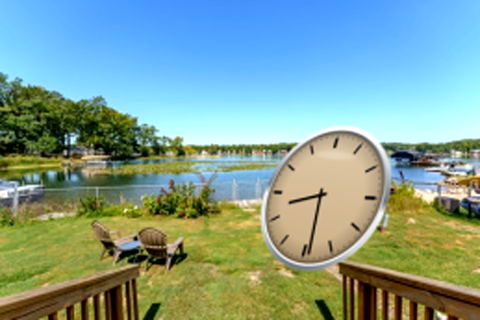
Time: 8h29
